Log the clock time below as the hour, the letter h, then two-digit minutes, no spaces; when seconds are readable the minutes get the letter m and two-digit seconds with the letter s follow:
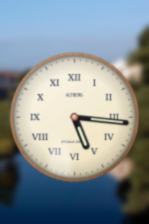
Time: 5h16
